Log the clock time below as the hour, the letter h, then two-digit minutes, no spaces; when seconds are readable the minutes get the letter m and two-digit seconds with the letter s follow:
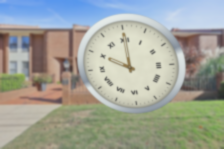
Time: 10h00
